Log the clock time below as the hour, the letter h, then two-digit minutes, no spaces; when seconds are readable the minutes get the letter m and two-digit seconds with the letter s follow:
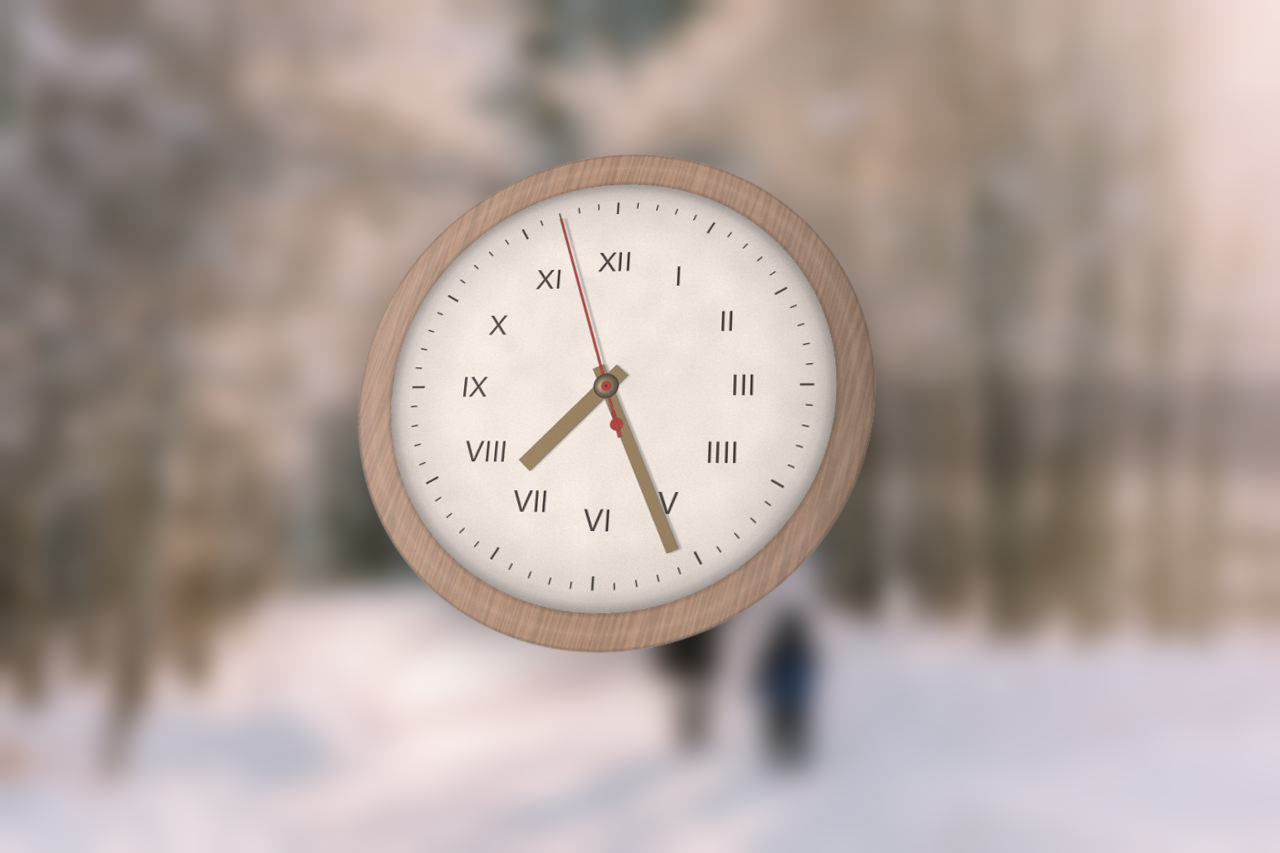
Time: 7h25m57s
